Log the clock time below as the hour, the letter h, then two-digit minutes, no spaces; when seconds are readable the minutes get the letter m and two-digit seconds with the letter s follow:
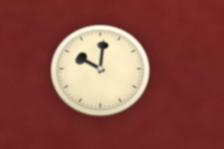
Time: 10h01
